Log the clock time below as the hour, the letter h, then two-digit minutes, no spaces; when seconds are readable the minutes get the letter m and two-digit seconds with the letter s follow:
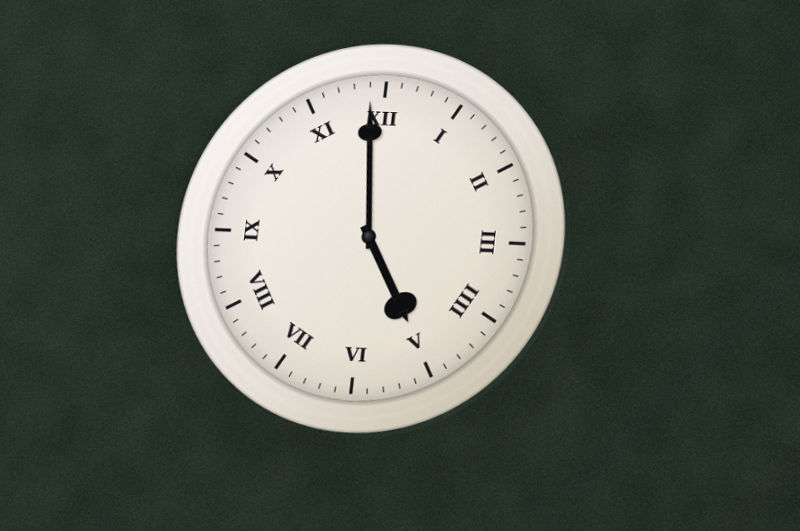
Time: 4h59
